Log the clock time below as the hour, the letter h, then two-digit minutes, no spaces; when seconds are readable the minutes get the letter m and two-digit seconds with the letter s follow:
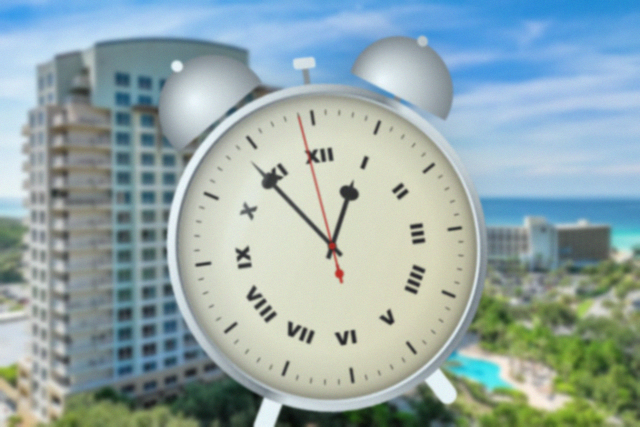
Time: 12h53m59s
